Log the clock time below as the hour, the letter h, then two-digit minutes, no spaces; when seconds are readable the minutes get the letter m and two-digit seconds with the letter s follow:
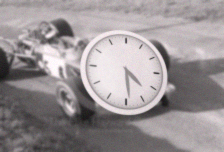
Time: 4h29
